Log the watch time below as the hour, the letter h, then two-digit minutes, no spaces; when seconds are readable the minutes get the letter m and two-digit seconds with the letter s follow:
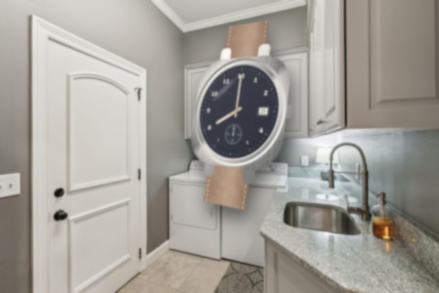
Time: 8h00
